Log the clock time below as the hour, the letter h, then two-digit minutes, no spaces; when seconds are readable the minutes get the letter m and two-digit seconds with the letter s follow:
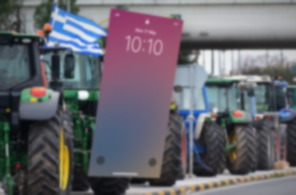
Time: 10h10
